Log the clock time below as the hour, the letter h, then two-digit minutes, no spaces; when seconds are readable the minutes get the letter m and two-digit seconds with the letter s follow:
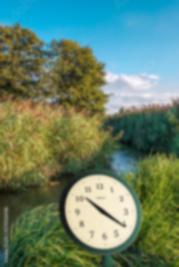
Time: 10h21
